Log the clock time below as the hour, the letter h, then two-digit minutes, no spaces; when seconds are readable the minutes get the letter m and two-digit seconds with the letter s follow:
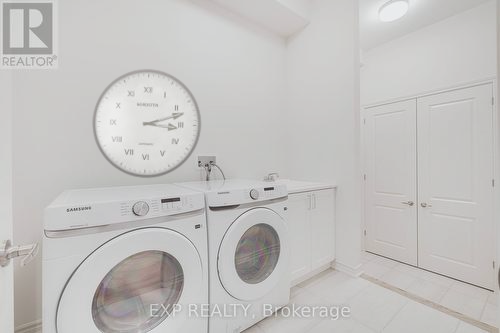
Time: 3h12
